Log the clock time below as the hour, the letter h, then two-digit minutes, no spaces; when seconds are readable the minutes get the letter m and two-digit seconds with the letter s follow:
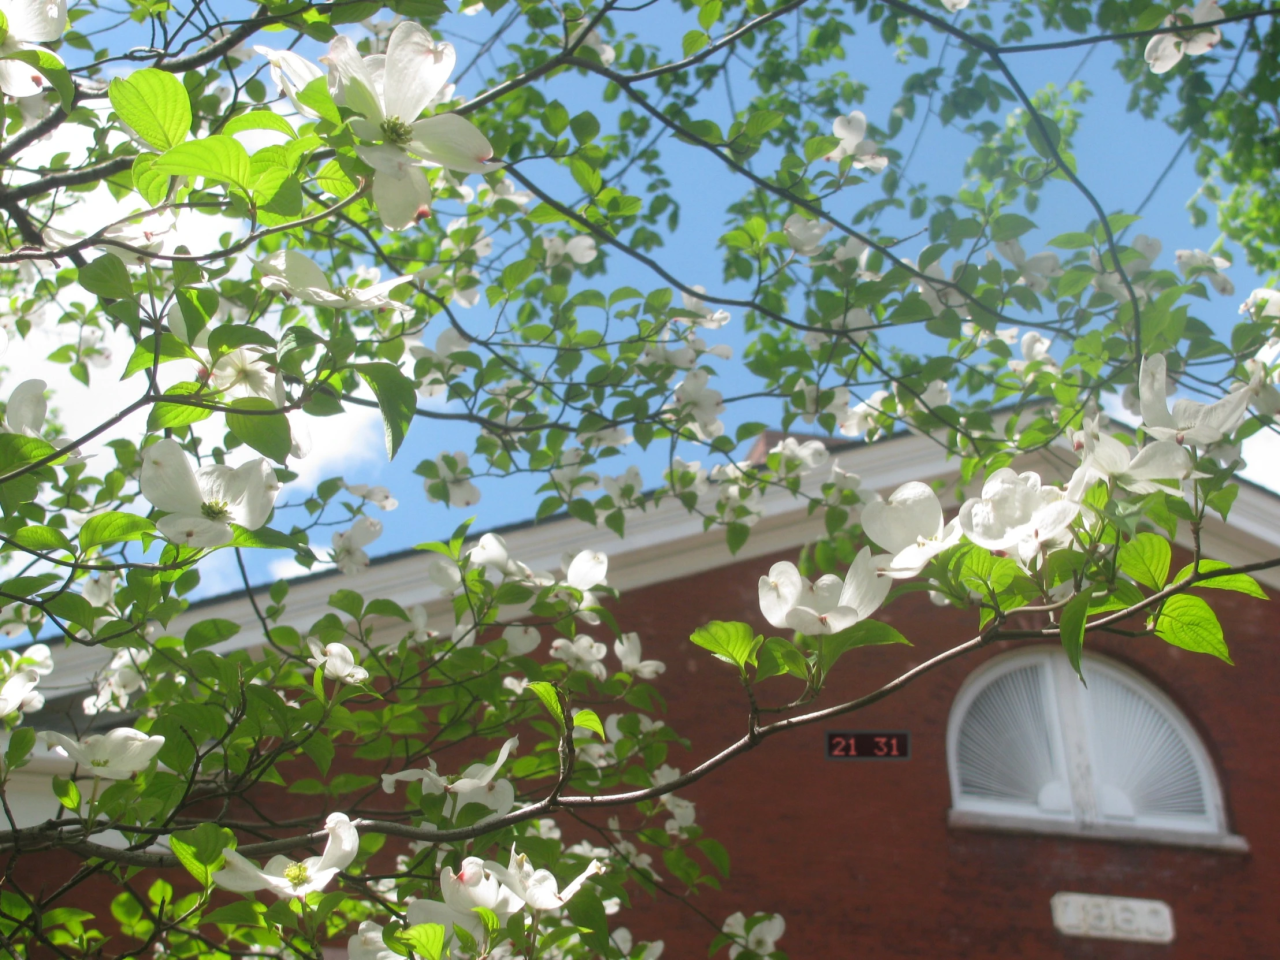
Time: 21h31
